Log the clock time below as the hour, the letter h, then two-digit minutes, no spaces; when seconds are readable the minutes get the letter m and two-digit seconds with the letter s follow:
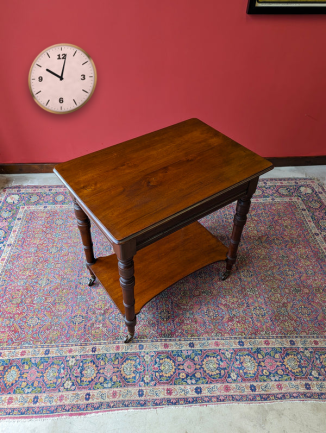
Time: 10h02
